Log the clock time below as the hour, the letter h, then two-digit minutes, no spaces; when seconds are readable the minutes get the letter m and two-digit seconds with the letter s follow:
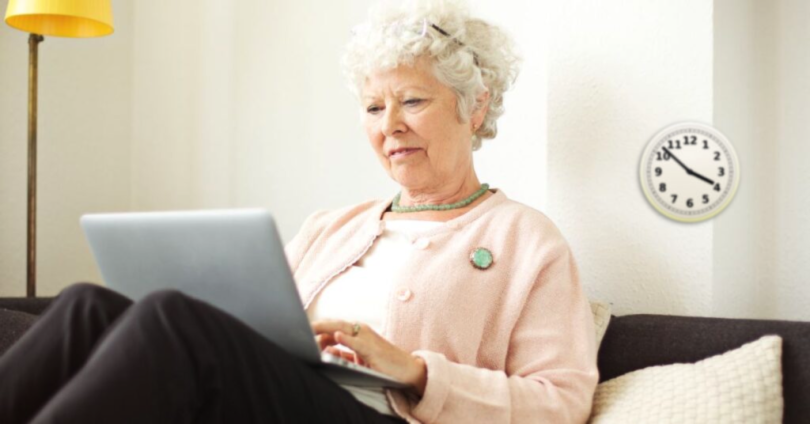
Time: 3h52
